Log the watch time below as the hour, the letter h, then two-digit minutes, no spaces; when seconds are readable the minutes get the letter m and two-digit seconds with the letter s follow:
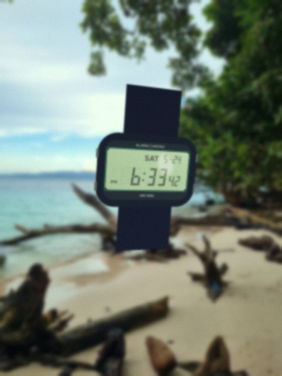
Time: 6h33m42s
